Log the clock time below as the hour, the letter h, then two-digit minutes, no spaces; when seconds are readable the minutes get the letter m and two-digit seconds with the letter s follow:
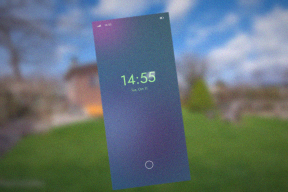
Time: 14h55
